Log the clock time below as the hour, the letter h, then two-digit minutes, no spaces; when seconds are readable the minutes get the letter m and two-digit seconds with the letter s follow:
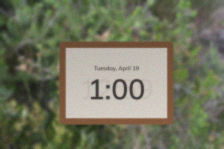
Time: 1h00
